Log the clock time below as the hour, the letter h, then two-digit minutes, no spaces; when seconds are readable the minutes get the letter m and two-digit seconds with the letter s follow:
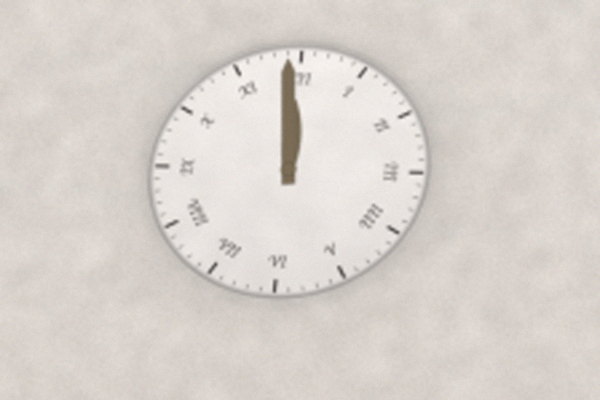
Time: 11h59
